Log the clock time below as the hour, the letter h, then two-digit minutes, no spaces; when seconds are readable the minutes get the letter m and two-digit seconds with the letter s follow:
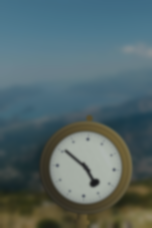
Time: 4h51
